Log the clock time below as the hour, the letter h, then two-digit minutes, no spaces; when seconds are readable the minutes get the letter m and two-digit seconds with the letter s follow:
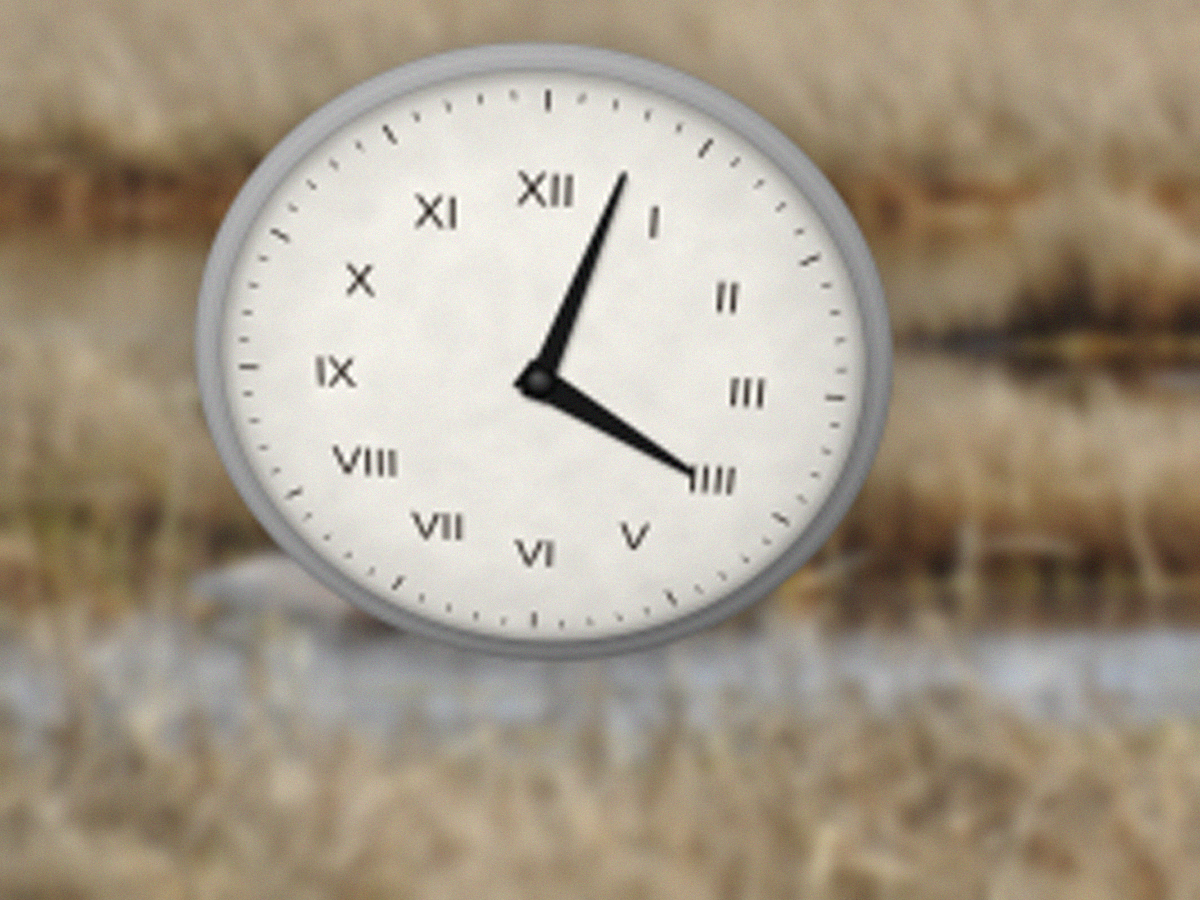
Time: 4h03
